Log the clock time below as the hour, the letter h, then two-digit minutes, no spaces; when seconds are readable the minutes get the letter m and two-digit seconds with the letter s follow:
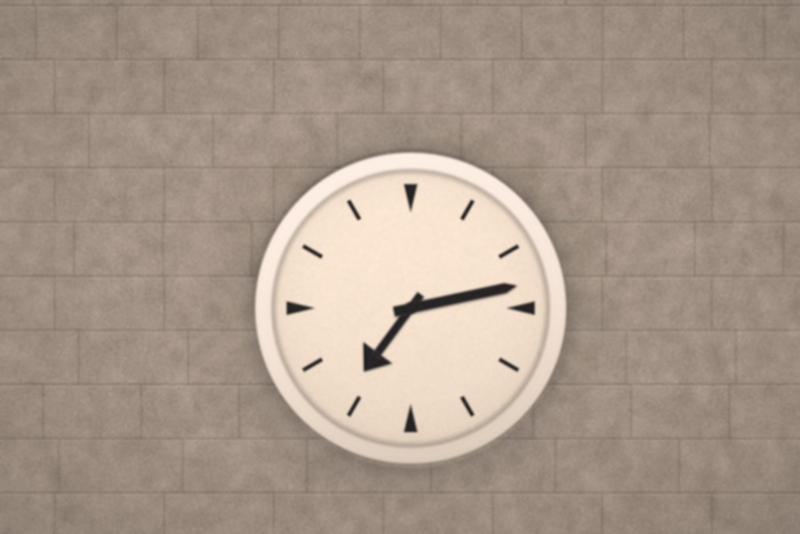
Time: 7h13
